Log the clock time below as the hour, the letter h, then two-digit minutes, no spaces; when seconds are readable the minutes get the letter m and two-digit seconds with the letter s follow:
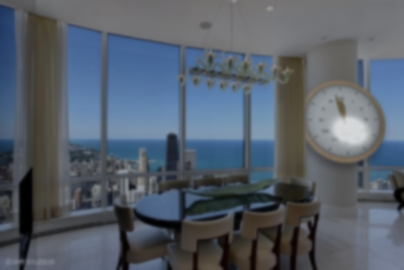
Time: 11h58
